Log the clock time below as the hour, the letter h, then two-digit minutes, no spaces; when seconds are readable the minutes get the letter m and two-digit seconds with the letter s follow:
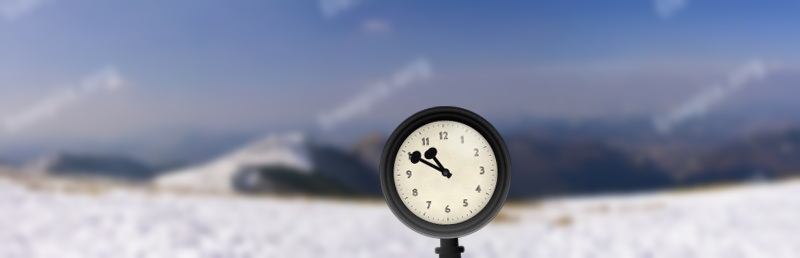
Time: 10h50
